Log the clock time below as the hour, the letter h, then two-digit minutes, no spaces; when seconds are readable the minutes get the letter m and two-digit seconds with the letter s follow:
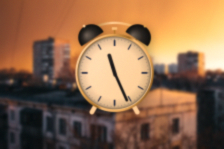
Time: 11h26
